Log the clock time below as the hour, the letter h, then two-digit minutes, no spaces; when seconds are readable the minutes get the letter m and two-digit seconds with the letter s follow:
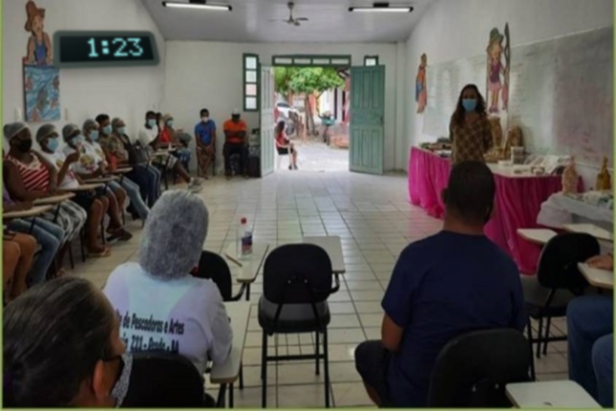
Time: 1h23
